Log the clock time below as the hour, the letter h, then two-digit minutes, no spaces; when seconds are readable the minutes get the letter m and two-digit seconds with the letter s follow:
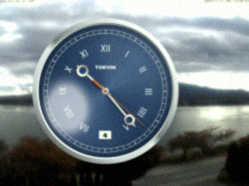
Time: 10h23m22s
